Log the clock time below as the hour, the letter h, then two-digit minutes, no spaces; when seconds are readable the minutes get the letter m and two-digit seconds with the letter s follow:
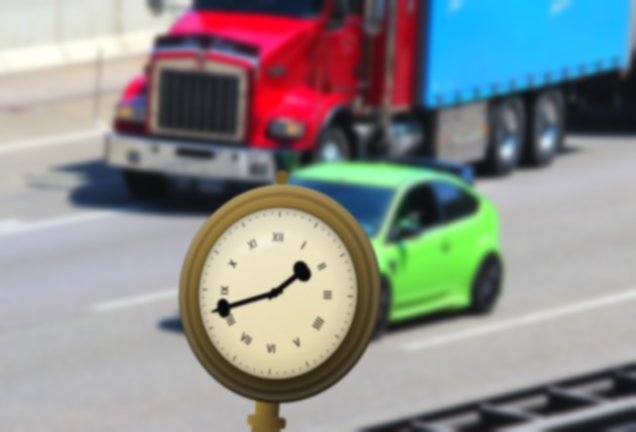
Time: 1h42
